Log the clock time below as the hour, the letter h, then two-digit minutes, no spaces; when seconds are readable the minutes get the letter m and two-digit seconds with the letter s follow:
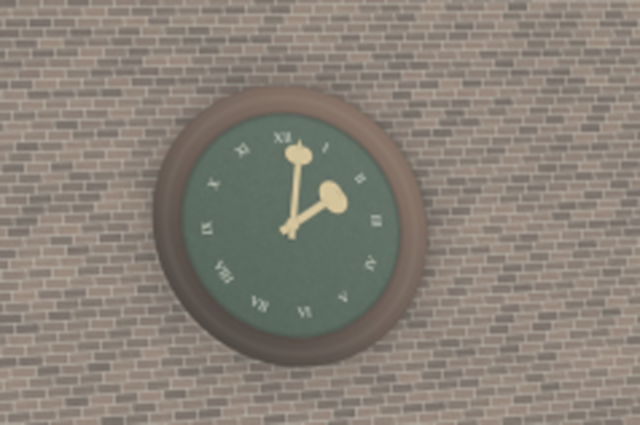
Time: 2h02
